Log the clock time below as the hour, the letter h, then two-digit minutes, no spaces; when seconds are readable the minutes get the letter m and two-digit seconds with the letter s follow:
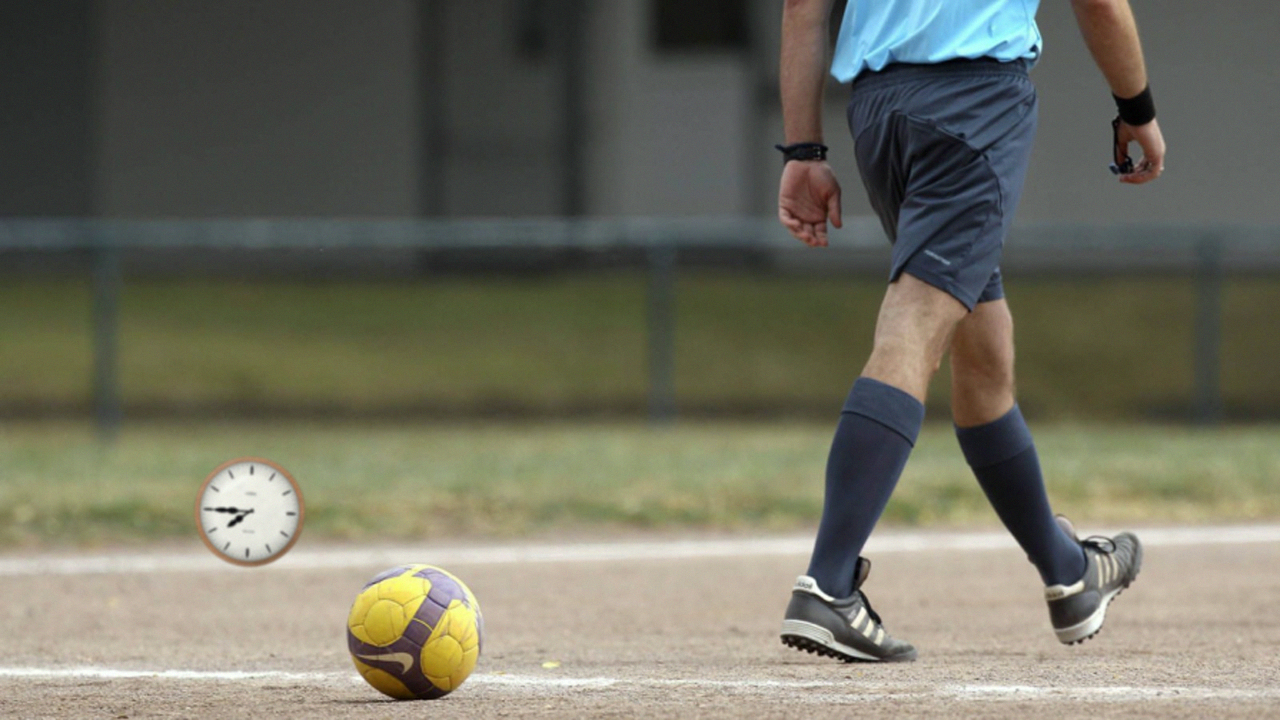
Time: 7h45
